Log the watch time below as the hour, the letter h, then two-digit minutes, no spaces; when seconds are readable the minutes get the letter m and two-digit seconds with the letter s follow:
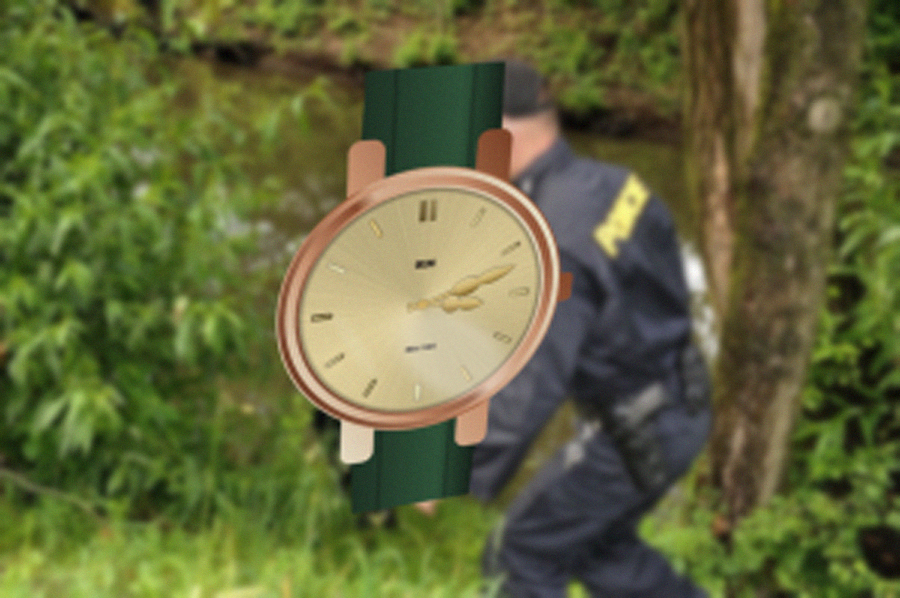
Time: 3h12
